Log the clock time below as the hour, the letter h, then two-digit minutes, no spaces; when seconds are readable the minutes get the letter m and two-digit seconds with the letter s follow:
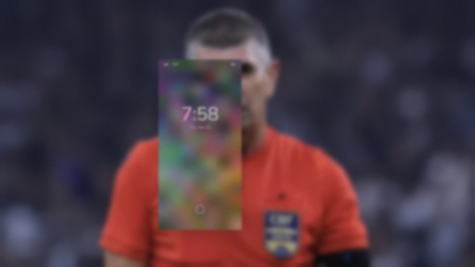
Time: 7h58
